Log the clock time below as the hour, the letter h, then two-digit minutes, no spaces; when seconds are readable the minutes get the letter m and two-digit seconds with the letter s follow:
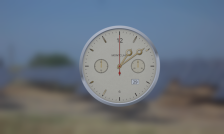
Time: 1h09
